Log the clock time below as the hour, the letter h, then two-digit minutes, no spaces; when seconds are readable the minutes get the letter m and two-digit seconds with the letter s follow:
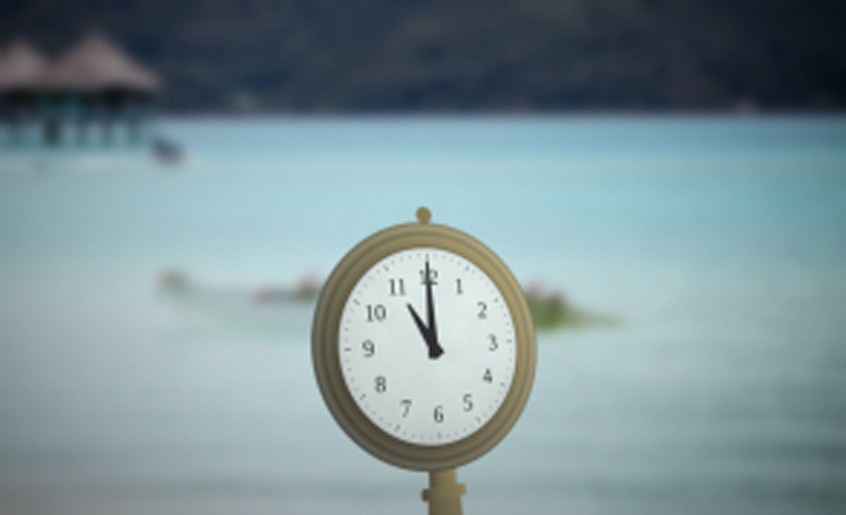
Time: 11h00
